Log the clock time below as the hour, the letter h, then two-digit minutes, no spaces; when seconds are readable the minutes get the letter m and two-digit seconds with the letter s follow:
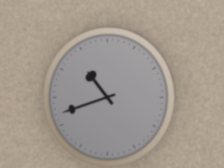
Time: 10h42
